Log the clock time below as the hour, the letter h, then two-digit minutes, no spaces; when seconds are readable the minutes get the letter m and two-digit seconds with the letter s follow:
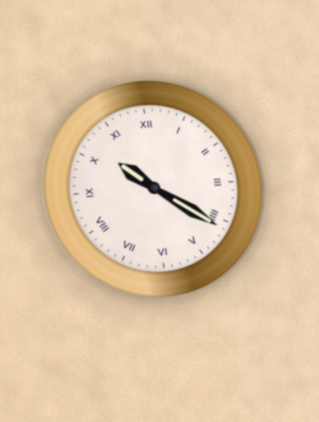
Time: 10h21
